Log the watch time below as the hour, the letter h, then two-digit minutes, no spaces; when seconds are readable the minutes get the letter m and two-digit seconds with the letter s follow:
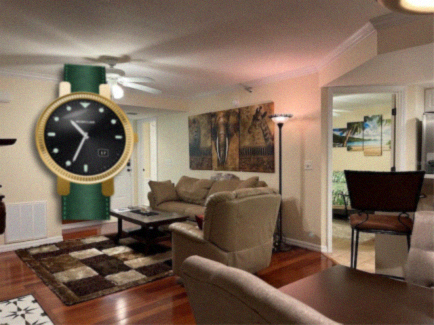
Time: 10h34
